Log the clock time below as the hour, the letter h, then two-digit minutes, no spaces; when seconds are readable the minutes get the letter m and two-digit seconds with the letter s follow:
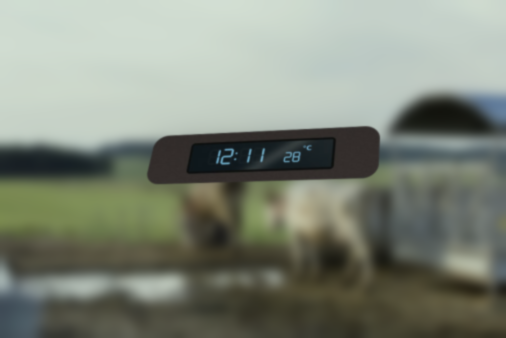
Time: 12h11
